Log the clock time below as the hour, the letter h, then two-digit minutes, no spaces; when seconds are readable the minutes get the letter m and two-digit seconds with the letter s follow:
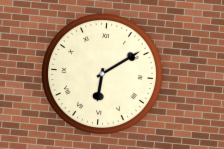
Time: 6h09
